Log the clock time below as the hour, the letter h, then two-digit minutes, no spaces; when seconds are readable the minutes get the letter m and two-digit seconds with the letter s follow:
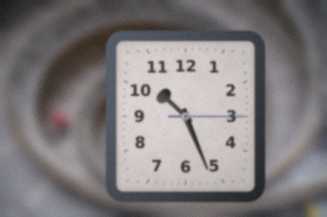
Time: 10h26m15s
